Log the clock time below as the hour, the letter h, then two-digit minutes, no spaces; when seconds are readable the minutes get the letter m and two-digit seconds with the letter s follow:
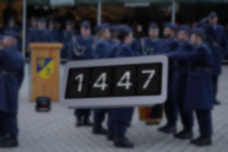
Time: 14h47
